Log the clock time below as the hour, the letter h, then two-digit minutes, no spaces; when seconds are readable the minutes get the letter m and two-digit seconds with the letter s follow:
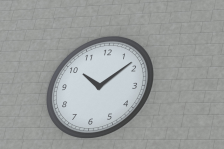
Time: 10h08
